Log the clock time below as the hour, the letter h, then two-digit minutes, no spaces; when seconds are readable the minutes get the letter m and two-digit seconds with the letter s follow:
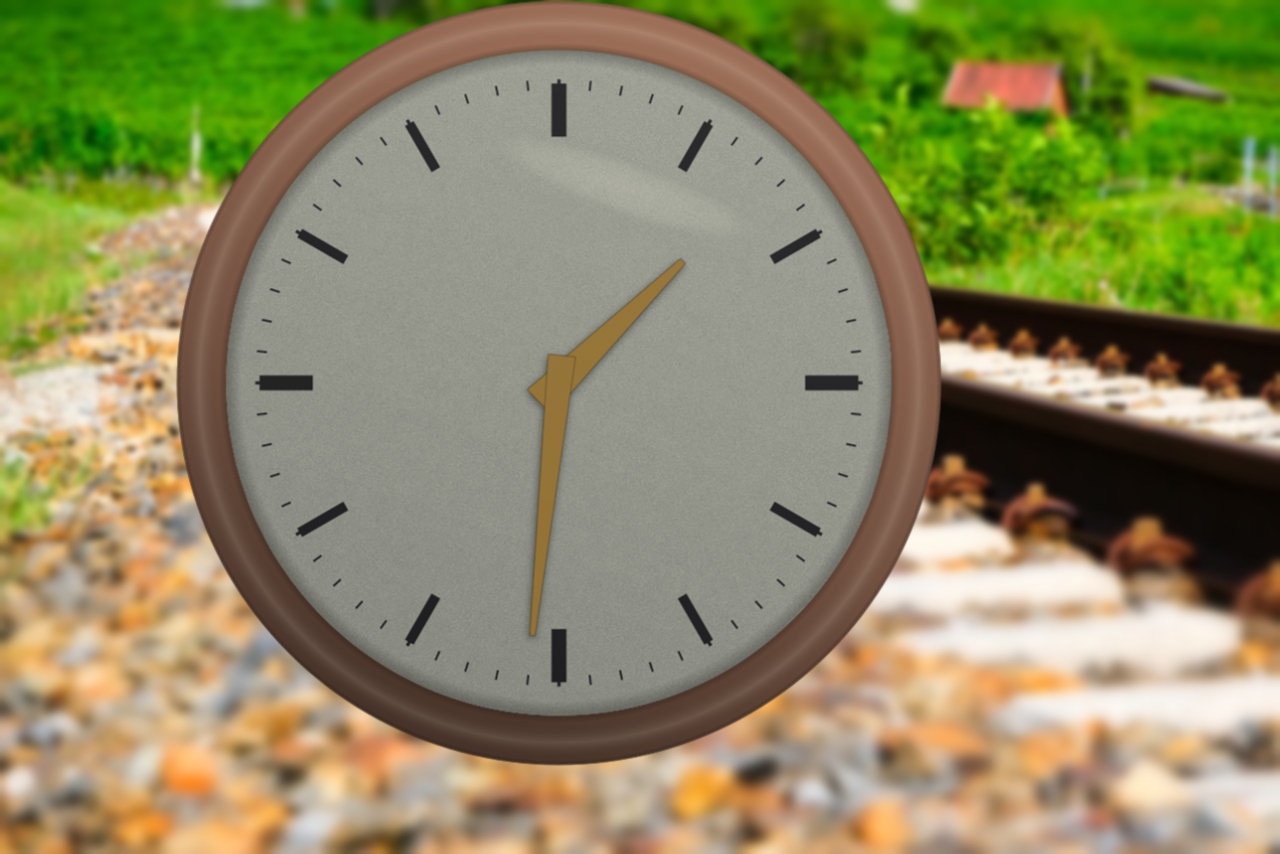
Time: 1h31
